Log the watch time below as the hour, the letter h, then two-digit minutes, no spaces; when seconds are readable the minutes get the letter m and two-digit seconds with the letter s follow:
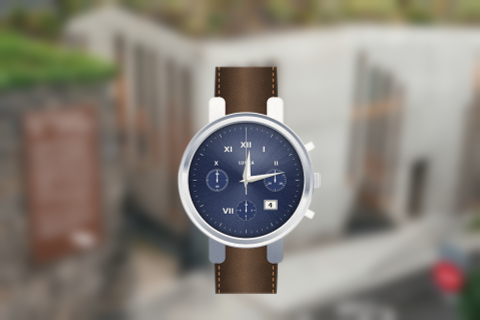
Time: 12h13
